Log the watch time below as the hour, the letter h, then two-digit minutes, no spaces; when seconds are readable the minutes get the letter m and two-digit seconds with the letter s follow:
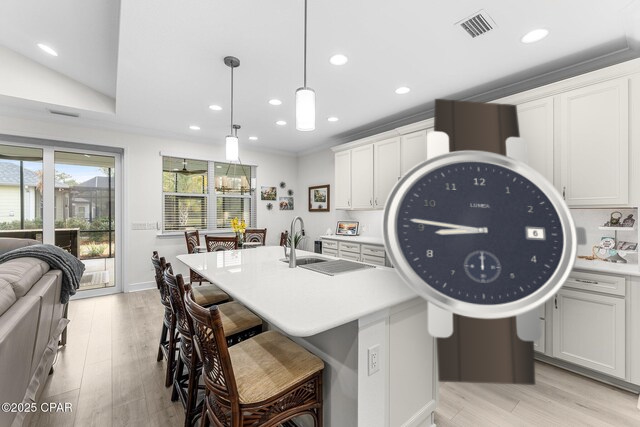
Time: 8h46
